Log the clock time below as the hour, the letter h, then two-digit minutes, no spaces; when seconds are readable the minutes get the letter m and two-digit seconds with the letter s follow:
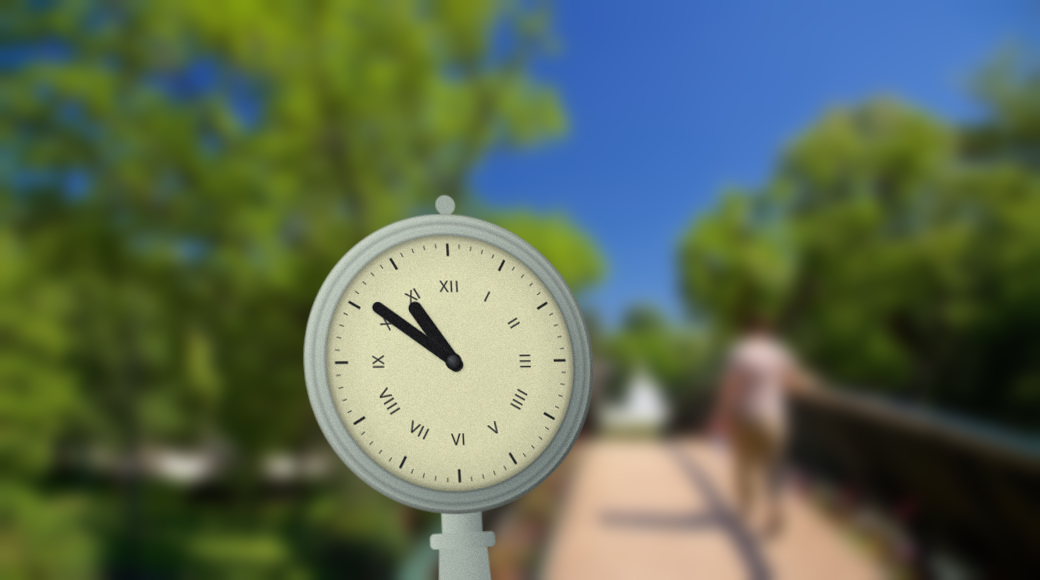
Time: 10h51
